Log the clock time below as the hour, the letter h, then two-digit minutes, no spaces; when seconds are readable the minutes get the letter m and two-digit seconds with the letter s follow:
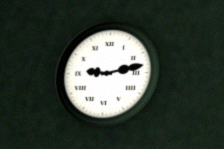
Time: 9h13
